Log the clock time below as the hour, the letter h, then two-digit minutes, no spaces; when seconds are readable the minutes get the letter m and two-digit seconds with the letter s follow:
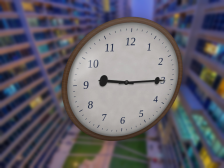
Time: 9h15
